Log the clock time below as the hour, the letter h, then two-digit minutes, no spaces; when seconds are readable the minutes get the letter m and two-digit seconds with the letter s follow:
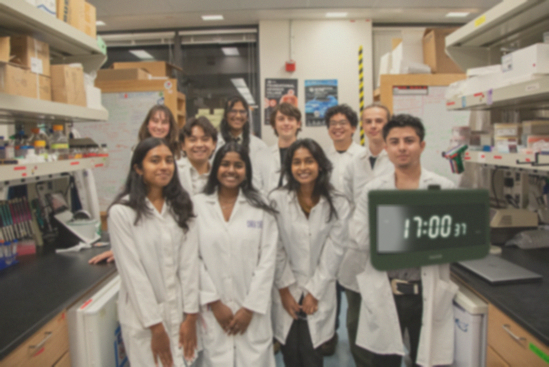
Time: 17h00m37s
